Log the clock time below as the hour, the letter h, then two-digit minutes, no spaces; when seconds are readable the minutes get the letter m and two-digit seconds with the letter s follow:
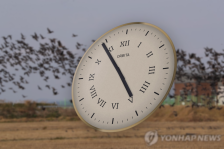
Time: 4h54
